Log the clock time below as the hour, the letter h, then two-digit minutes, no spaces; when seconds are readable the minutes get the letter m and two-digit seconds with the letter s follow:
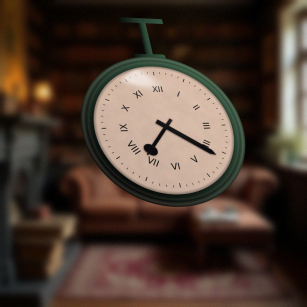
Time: 7h21
